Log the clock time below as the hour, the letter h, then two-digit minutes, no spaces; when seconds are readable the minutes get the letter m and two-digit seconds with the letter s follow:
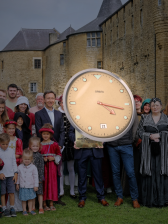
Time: 4h17
